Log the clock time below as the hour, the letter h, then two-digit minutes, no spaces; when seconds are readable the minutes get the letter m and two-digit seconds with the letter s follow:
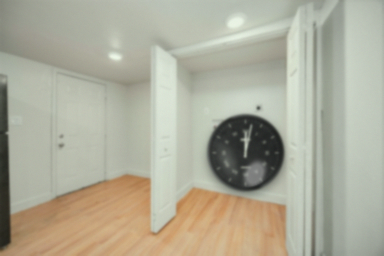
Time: 12h02
